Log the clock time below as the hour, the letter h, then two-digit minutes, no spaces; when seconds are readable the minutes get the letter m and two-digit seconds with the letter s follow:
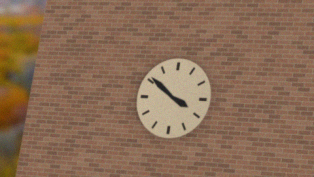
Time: 3h51
